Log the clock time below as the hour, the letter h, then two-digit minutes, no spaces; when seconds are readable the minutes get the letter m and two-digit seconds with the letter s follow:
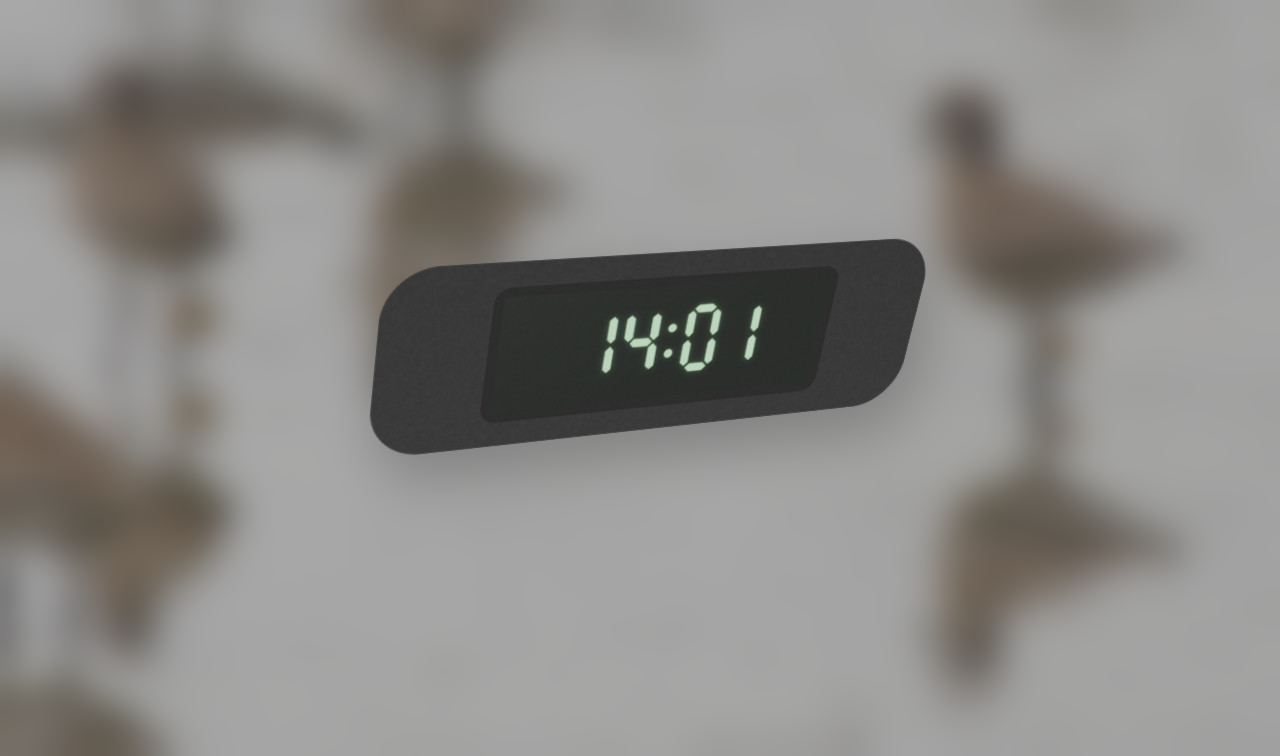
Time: 14h01
